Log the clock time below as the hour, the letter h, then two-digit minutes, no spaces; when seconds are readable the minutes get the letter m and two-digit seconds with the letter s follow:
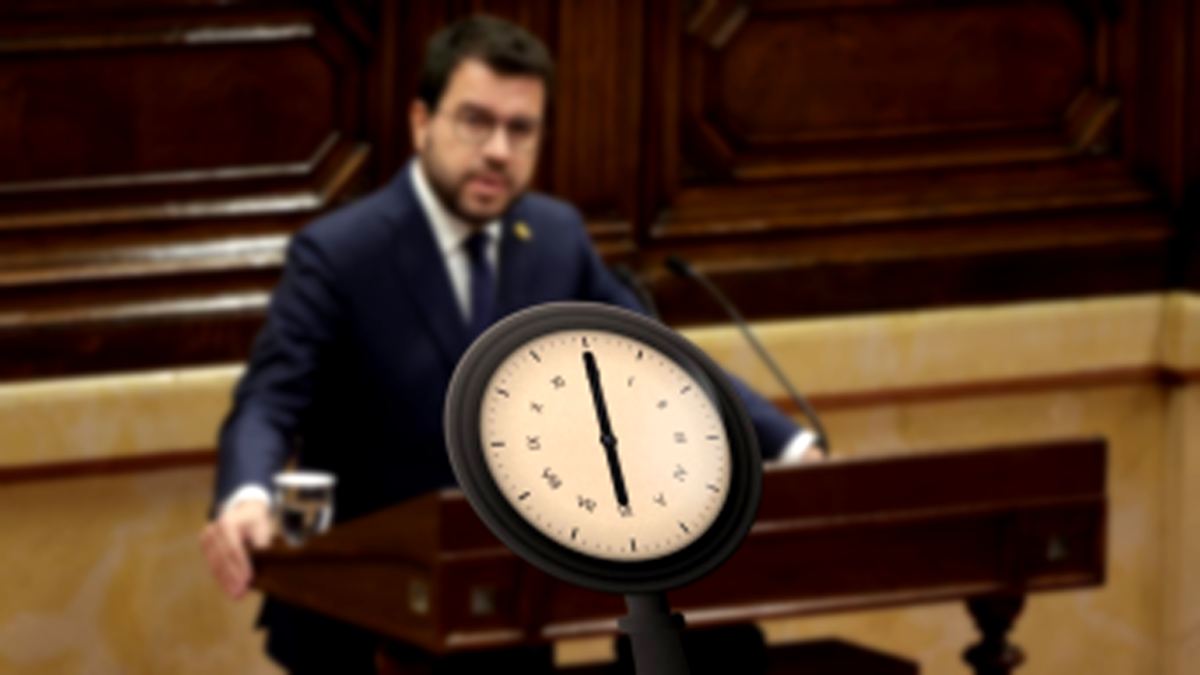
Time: 6h00
